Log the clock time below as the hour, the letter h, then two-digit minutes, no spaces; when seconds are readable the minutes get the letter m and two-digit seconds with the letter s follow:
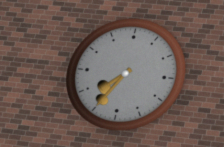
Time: 7h35
